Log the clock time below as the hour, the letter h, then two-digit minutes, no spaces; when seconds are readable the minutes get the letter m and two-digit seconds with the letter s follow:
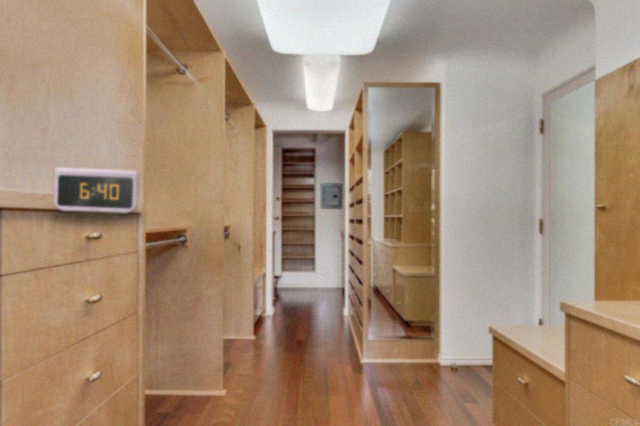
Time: 6h40
